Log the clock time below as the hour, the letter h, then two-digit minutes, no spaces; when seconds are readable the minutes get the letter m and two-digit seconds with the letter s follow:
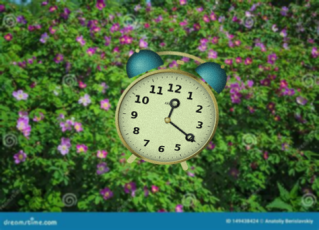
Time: 12h20
